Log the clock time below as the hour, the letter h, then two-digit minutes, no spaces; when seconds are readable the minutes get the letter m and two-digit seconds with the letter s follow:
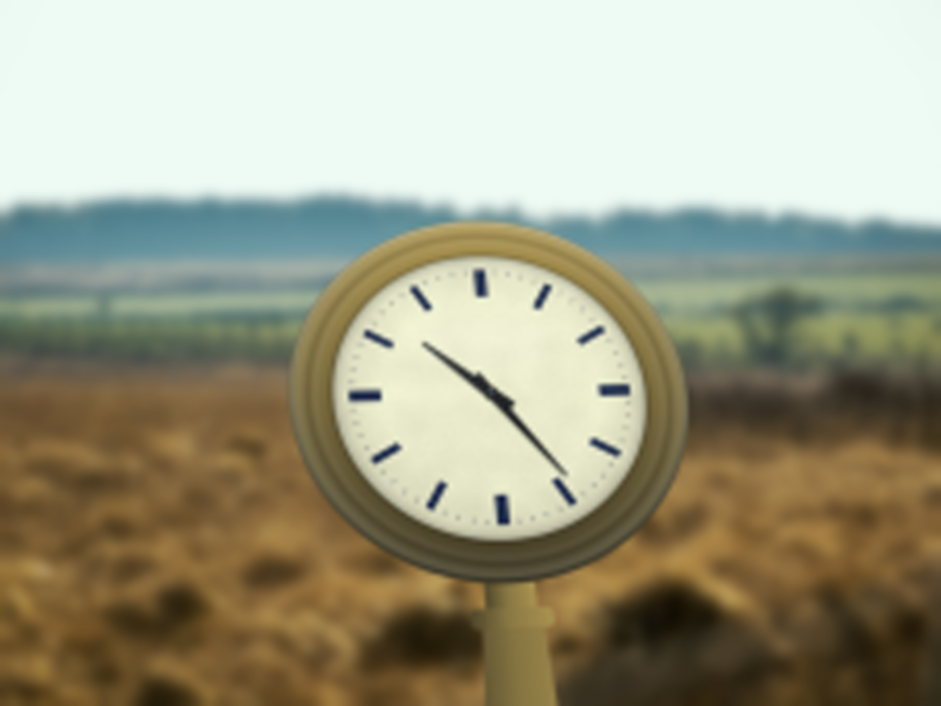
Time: 10h24
